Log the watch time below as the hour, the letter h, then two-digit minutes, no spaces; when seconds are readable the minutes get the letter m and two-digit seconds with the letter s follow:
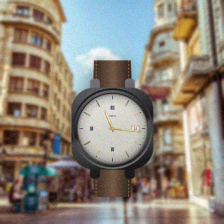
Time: 11h16
